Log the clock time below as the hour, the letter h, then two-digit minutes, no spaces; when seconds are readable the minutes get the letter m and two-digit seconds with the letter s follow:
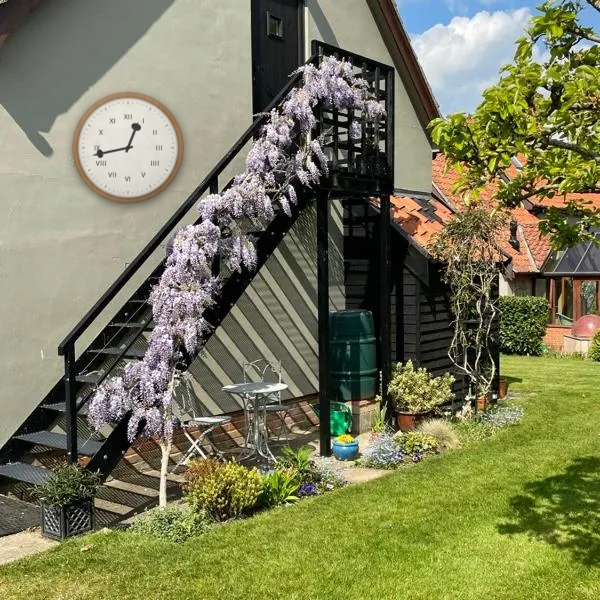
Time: 12h43
